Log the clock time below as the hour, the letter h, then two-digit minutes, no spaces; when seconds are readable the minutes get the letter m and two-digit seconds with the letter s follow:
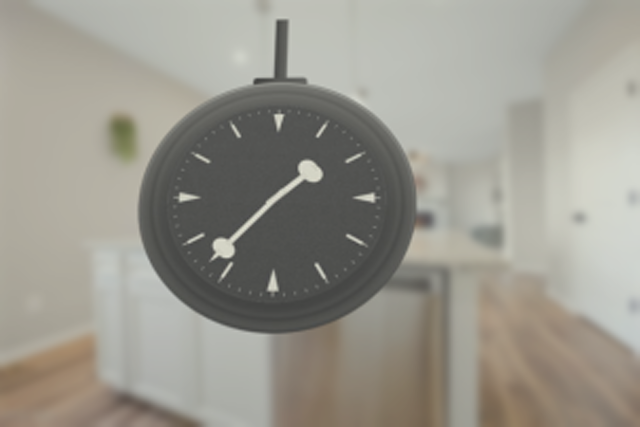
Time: 1h37
